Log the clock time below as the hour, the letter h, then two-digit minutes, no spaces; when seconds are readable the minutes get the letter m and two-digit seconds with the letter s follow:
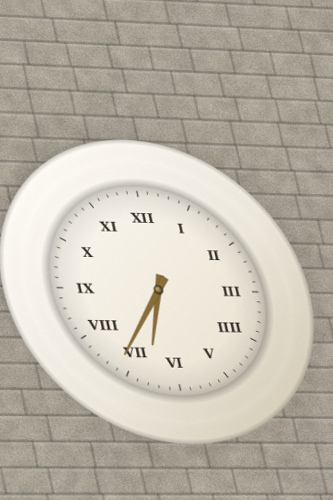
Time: 6h36
